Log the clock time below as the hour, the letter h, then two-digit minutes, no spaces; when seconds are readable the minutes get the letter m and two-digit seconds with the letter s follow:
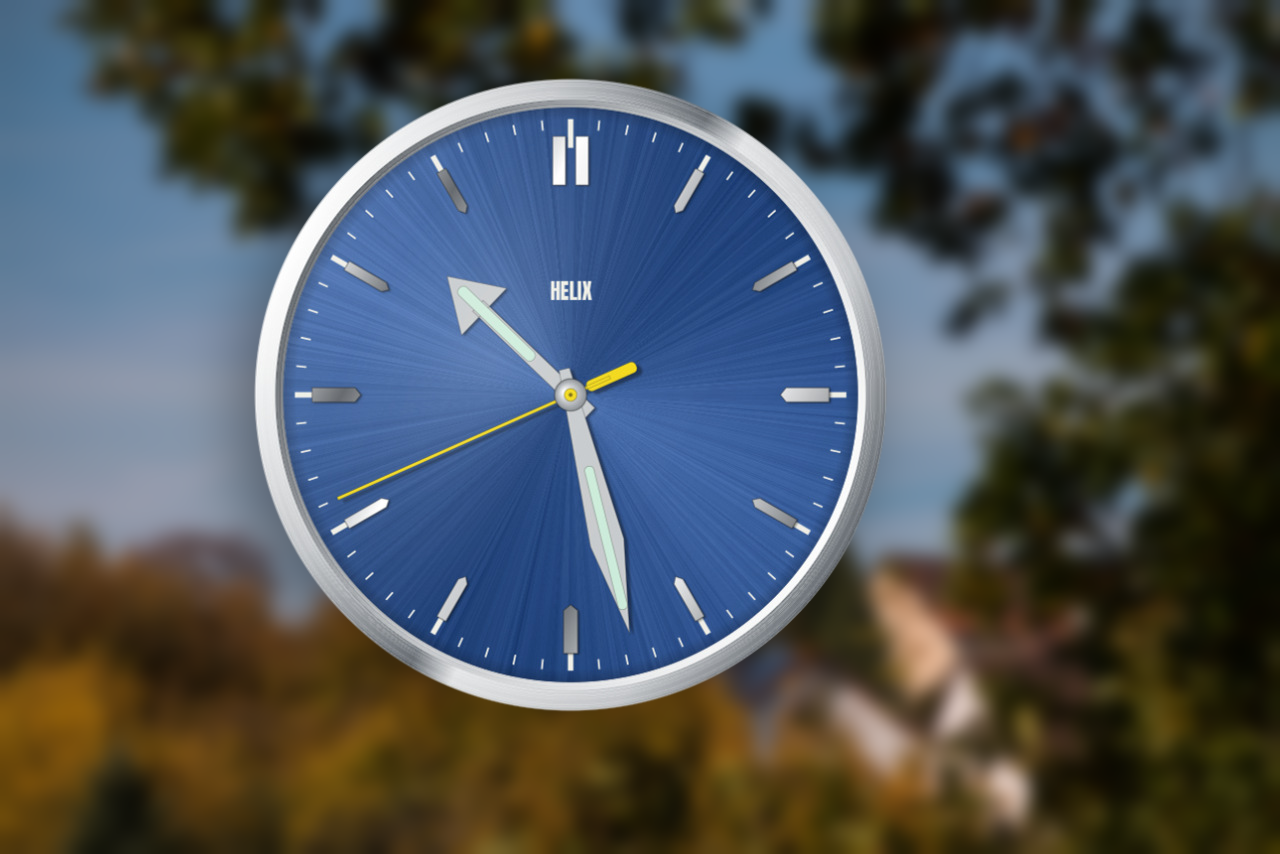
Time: 10h27m41s
